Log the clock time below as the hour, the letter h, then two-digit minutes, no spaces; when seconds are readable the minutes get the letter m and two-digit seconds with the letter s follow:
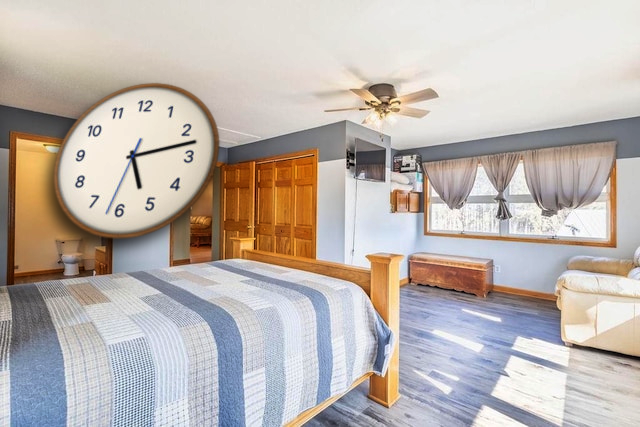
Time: 5h12m32s
